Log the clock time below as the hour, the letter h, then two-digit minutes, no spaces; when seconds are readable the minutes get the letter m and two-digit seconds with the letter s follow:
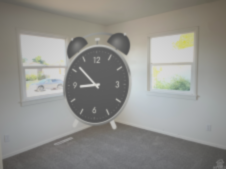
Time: 8h52
